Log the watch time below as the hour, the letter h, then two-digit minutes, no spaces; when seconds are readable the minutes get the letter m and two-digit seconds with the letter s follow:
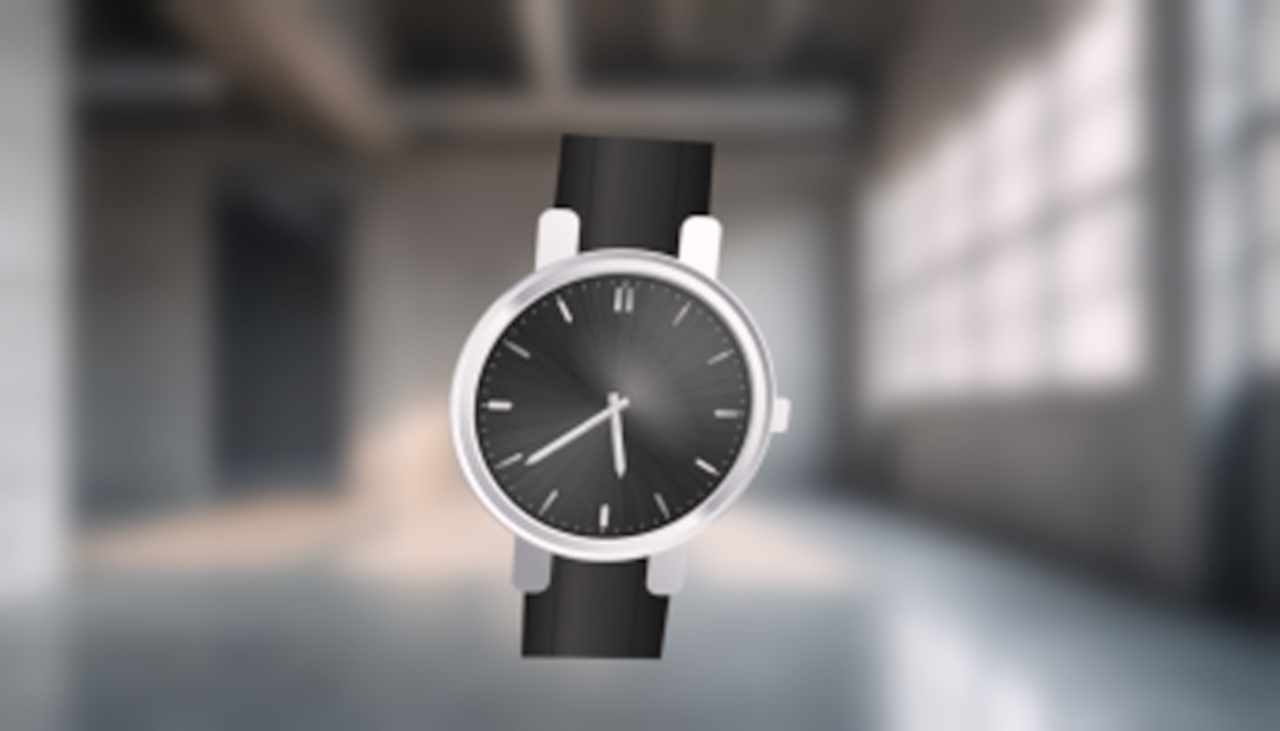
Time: 5h39
